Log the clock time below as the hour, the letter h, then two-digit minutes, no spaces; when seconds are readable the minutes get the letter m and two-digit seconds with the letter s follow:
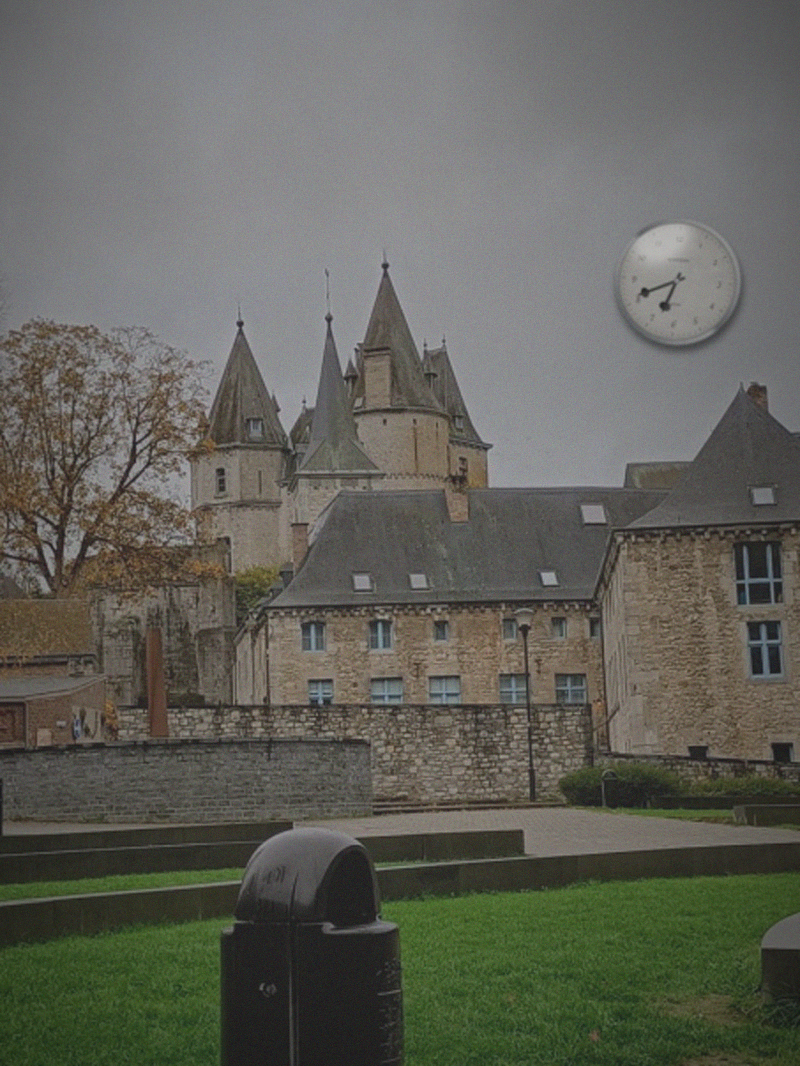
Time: 6h41
